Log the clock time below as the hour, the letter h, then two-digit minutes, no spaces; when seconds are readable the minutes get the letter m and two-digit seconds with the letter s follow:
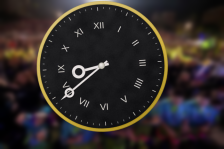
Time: 8h39
